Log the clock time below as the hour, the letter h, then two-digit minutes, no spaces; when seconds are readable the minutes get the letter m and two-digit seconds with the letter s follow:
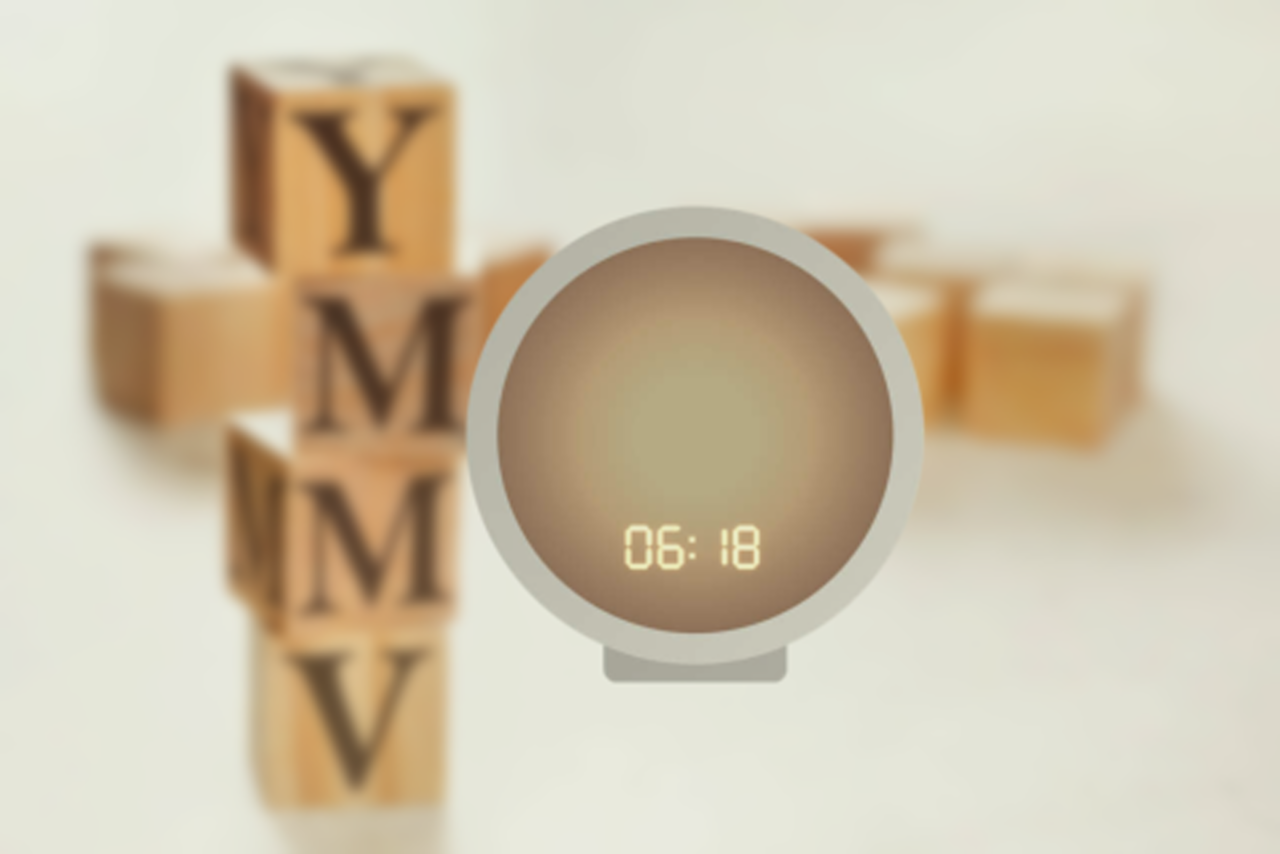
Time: 6h18
